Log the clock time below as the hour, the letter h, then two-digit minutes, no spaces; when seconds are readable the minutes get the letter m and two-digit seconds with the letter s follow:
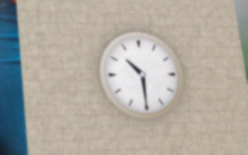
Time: 10h30
